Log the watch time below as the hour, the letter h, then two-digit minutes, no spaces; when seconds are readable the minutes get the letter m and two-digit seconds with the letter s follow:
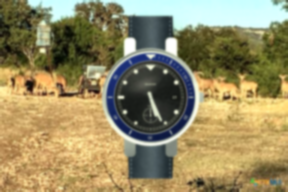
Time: 5h26
